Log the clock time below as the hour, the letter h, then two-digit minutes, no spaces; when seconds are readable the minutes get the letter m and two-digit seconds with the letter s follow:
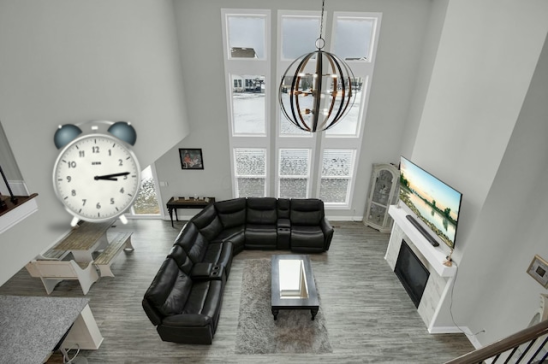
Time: 3h14
